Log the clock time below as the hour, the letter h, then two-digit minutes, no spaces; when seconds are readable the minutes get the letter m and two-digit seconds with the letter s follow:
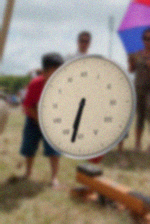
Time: 6h32
